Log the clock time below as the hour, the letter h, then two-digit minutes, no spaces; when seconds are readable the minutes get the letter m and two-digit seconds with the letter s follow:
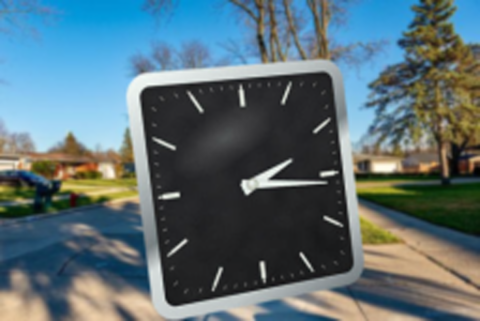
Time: 2h16
